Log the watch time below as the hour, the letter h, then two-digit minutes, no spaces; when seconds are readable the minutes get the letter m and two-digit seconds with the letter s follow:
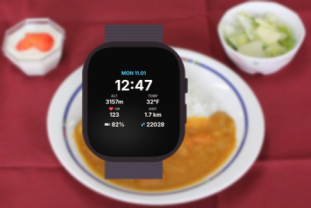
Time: 12h47
